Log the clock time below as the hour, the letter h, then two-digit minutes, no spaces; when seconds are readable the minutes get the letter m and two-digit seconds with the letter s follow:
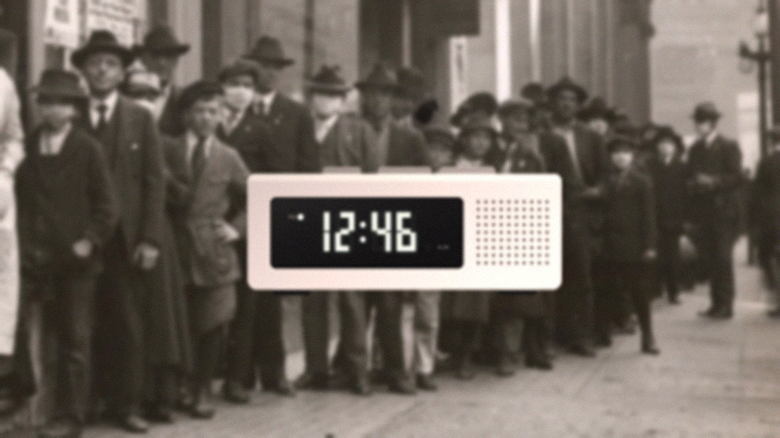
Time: 12h46
